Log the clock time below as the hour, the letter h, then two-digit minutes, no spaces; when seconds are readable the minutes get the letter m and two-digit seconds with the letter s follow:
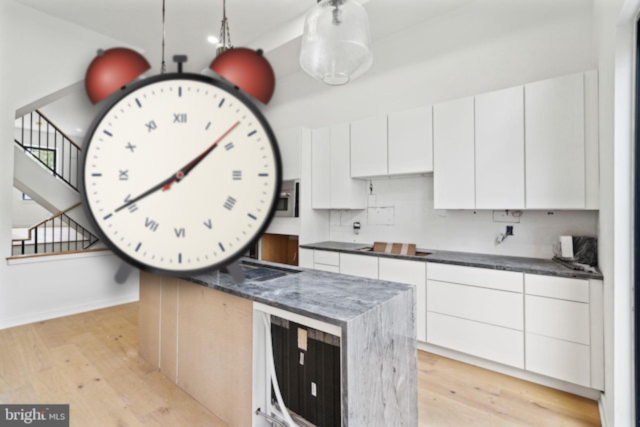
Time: 1h40m08s
